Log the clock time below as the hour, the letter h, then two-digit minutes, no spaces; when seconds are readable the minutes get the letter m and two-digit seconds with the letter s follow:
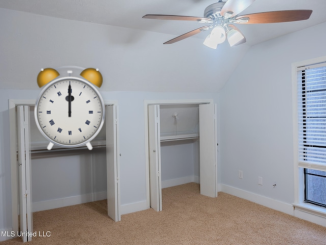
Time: 12h00
